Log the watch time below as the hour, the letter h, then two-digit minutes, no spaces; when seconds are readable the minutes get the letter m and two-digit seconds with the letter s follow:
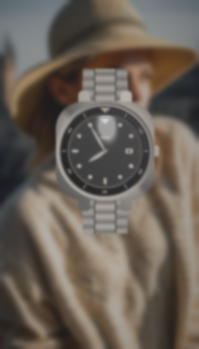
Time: 7h55
